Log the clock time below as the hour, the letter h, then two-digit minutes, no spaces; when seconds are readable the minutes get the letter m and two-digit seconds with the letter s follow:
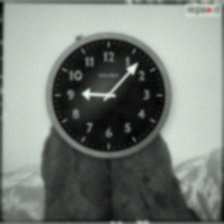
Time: 9h07
